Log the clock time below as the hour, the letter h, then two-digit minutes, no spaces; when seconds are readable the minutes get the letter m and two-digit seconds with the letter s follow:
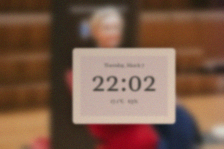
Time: 22h02
